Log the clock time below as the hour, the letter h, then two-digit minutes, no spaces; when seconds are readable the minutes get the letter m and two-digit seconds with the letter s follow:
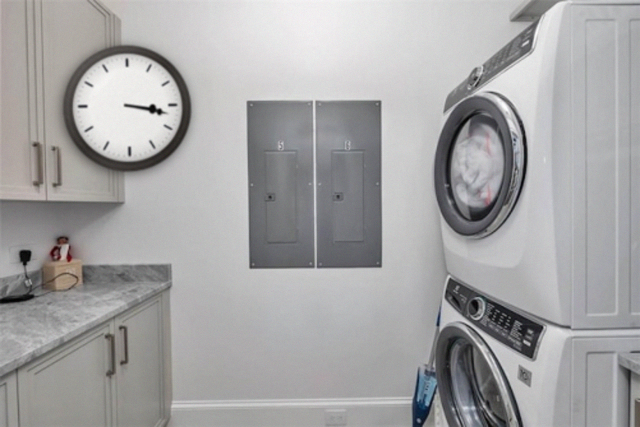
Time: 3h17
